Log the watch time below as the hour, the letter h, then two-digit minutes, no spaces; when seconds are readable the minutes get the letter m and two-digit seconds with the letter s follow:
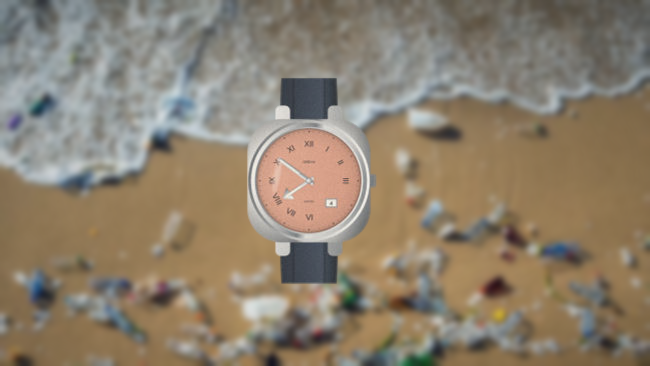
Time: 7h51
